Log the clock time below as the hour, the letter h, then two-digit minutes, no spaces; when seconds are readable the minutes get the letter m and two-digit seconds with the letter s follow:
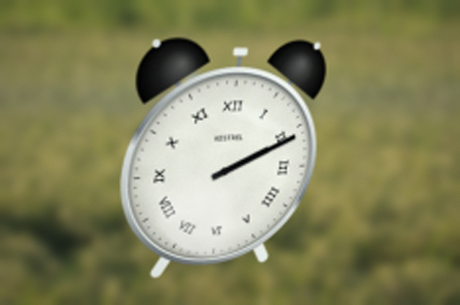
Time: 2h11
